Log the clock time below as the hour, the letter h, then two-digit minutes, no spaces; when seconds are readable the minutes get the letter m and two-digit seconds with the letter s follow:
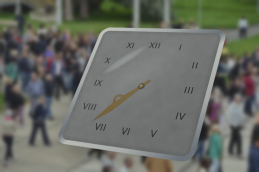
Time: 7h37
